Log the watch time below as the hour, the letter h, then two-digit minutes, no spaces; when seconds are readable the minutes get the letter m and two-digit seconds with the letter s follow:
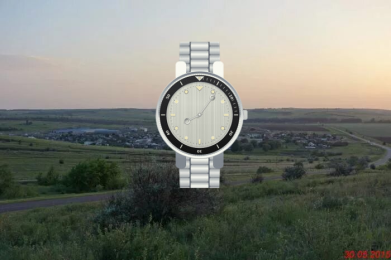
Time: 8h06
